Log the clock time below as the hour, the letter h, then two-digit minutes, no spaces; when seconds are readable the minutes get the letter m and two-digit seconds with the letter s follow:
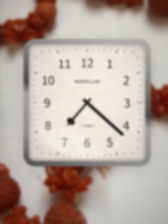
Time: 7h22
